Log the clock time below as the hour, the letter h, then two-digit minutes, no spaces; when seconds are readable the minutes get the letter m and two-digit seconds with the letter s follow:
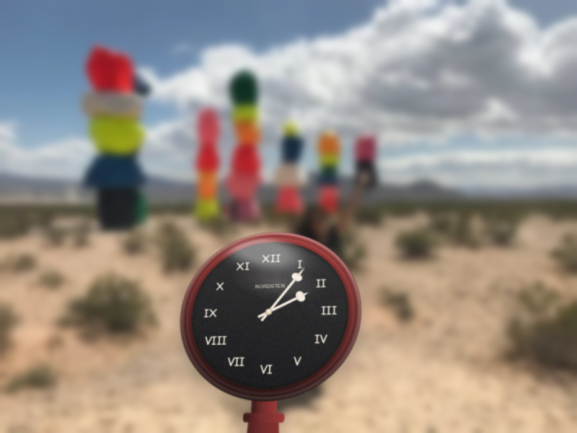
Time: 2h06
